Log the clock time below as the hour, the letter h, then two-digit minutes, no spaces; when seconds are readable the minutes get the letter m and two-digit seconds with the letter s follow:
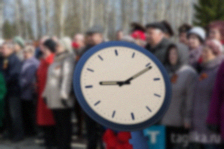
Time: 9h11
